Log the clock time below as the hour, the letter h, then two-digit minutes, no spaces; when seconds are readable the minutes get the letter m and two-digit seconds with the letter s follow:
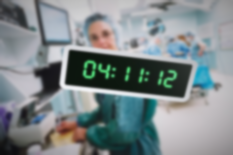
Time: 4h11m12s
